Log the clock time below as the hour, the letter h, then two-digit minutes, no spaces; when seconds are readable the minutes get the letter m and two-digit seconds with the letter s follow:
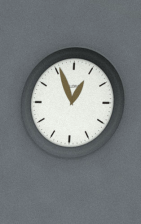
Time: 12h56
